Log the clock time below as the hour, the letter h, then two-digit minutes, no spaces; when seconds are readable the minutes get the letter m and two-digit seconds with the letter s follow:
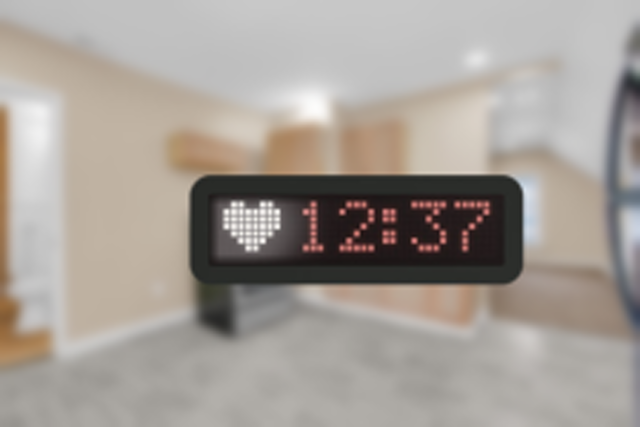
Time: 12h37
